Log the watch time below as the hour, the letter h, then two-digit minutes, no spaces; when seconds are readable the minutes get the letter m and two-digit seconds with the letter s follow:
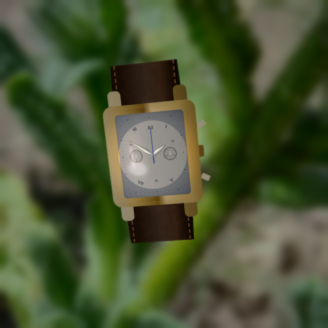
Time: 1h51
